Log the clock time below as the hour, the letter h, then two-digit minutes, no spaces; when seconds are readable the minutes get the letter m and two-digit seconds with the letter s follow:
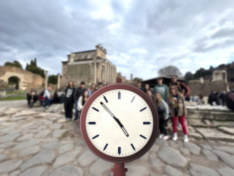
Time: 4h53
